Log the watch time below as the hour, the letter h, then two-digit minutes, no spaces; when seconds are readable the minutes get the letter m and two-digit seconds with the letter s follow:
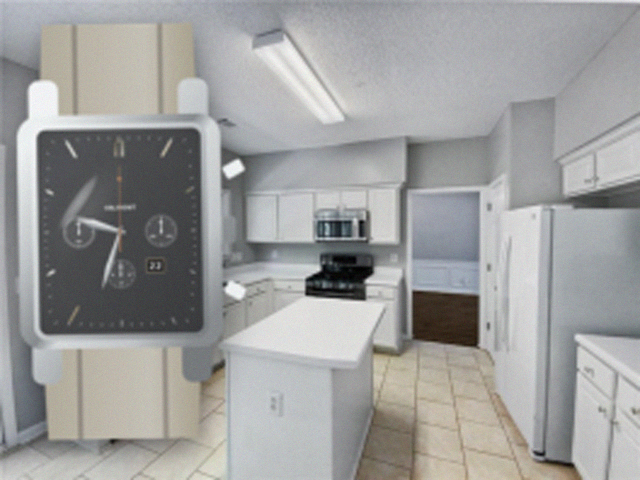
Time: 9h33
